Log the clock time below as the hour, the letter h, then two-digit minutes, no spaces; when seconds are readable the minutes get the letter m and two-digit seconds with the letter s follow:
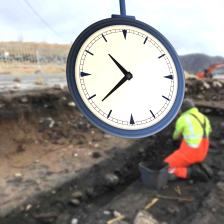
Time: 10h38
